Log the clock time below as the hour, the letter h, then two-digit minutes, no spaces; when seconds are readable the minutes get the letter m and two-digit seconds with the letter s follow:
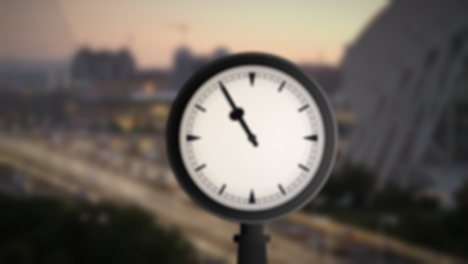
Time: 10h55
